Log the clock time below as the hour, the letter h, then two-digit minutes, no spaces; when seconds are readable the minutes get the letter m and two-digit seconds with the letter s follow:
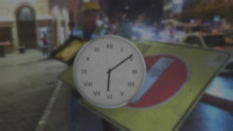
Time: 6h09
